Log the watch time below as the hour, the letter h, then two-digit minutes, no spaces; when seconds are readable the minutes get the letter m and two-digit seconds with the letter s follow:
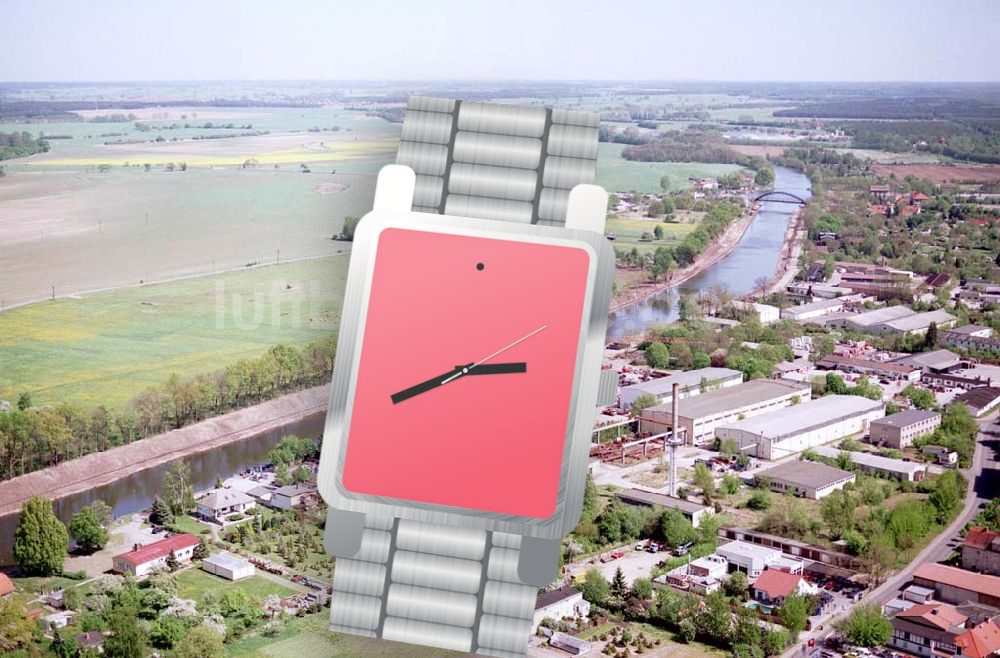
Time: 2h40m09s
